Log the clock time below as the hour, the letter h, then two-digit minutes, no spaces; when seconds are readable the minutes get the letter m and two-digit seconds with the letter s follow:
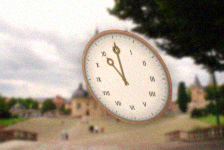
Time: 11h00
